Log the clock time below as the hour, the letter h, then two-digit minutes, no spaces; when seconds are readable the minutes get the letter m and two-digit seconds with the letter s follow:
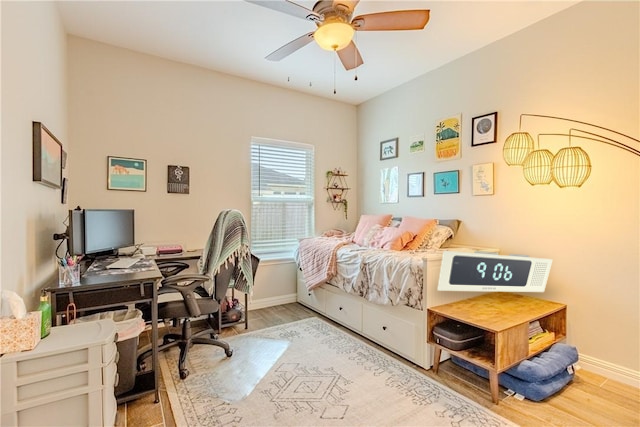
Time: 9h06
